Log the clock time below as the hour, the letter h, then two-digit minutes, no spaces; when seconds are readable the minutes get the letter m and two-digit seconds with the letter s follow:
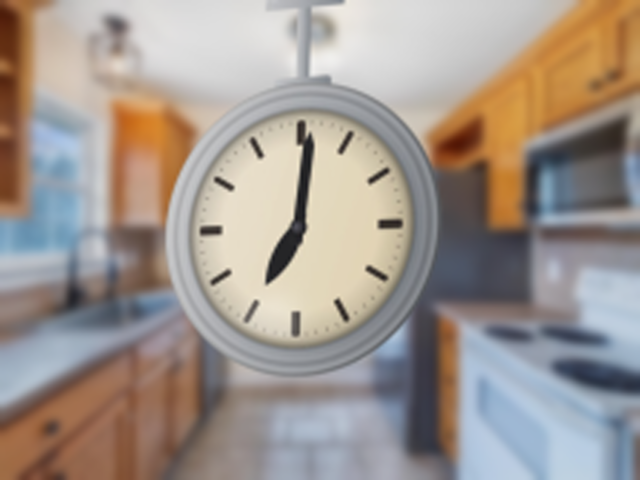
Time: 7h01
